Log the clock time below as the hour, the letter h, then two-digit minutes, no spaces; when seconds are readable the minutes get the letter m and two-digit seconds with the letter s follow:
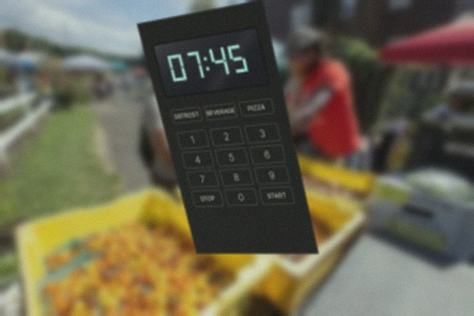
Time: 7h45
